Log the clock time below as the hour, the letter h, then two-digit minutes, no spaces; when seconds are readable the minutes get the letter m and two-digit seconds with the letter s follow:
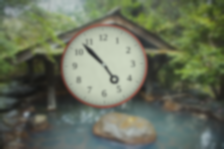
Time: 4h53
